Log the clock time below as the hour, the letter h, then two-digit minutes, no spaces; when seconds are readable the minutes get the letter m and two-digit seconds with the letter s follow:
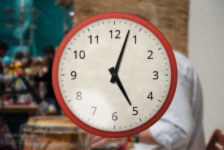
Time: 5h03
